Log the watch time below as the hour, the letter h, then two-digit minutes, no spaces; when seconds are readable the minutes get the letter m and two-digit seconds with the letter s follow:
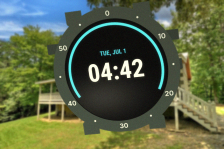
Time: 4h42
